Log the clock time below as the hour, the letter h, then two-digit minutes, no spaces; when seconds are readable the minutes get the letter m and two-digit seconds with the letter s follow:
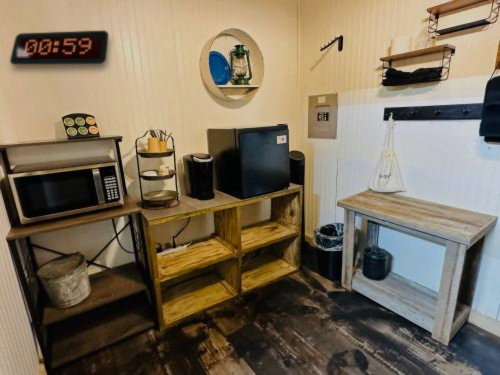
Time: 0h59
